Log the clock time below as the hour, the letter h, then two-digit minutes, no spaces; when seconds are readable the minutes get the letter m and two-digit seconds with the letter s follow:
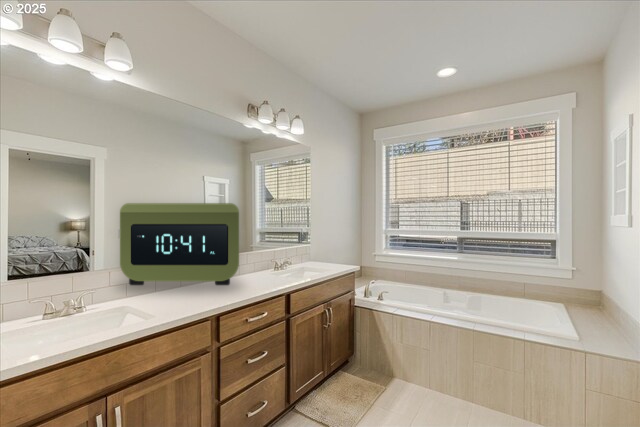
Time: 10h41
